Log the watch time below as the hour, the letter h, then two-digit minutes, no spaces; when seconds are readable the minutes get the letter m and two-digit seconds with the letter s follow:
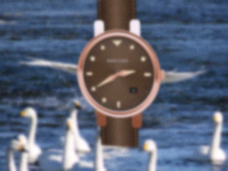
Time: 2h40
